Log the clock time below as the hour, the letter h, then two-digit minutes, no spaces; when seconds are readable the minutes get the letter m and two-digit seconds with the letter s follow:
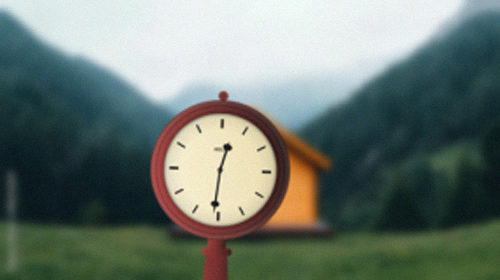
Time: 12h31
